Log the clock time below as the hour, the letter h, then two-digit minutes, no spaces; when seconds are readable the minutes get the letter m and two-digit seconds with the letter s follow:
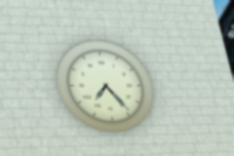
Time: 7h24
